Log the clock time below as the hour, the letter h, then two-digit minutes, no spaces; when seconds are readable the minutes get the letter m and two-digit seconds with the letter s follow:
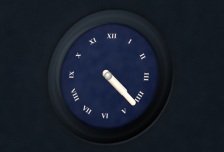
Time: 4h22
